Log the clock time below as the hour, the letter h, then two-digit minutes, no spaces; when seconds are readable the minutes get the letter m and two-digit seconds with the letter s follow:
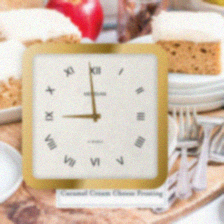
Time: 8h59
